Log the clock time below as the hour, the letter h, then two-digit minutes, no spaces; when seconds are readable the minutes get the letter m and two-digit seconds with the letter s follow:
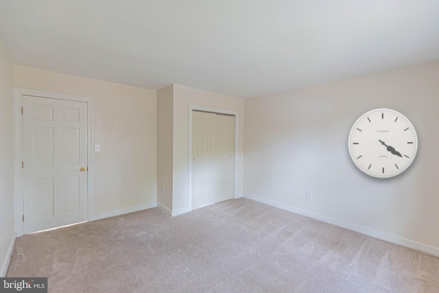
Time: 4h21
